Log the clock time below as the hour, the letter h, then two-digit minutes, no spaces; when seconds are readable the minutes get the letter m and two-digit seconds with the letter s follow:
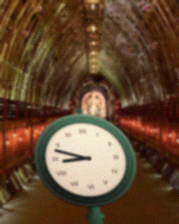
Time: 8h48
